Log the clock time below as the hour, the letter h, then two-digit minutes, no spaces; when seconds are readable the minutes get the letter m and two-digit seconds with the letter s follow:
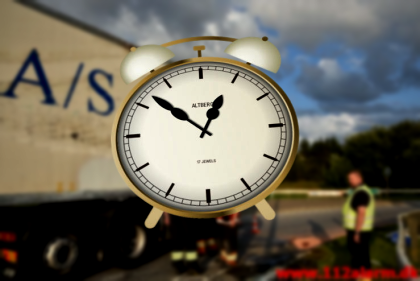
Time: 12h52
